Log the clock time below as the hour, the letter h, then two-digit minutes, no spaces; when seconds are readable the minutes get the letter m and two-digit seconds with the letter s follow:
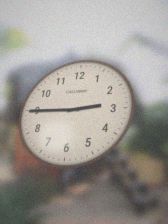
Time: 2h45
